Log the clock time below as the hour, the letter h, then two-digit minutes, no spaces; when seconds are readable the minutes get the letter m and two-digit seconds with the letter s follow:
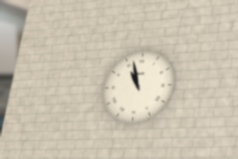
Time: 10h57
